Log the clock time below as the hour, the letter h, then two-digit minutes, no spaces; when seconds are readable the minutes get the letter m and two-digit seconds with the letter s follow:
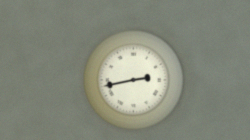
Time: 2h43
